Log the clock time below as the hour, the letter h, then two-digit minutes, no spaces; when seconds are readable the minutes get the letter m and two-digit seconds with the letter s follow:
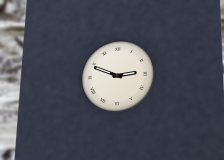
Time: 2h49
